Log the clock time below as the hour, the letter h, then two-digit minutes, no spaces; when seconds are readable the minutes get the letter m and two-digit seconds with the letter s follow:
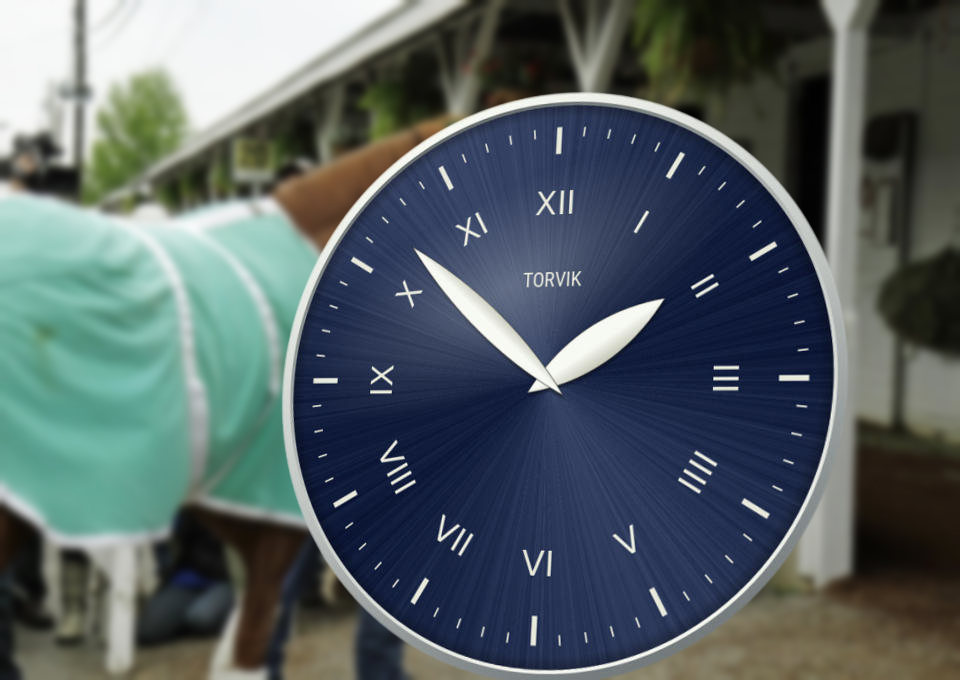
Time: 1h52
